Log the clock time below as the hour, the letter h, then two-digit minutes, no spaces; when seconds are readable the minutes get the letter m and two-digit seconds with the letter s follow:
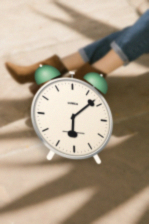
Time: 6h08
